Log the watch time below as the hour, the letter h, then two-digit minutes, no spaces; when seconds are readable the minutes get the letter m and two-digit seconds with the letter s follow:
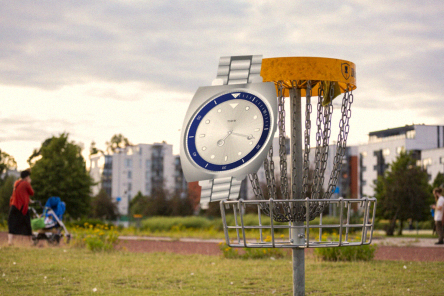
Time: 7h18
